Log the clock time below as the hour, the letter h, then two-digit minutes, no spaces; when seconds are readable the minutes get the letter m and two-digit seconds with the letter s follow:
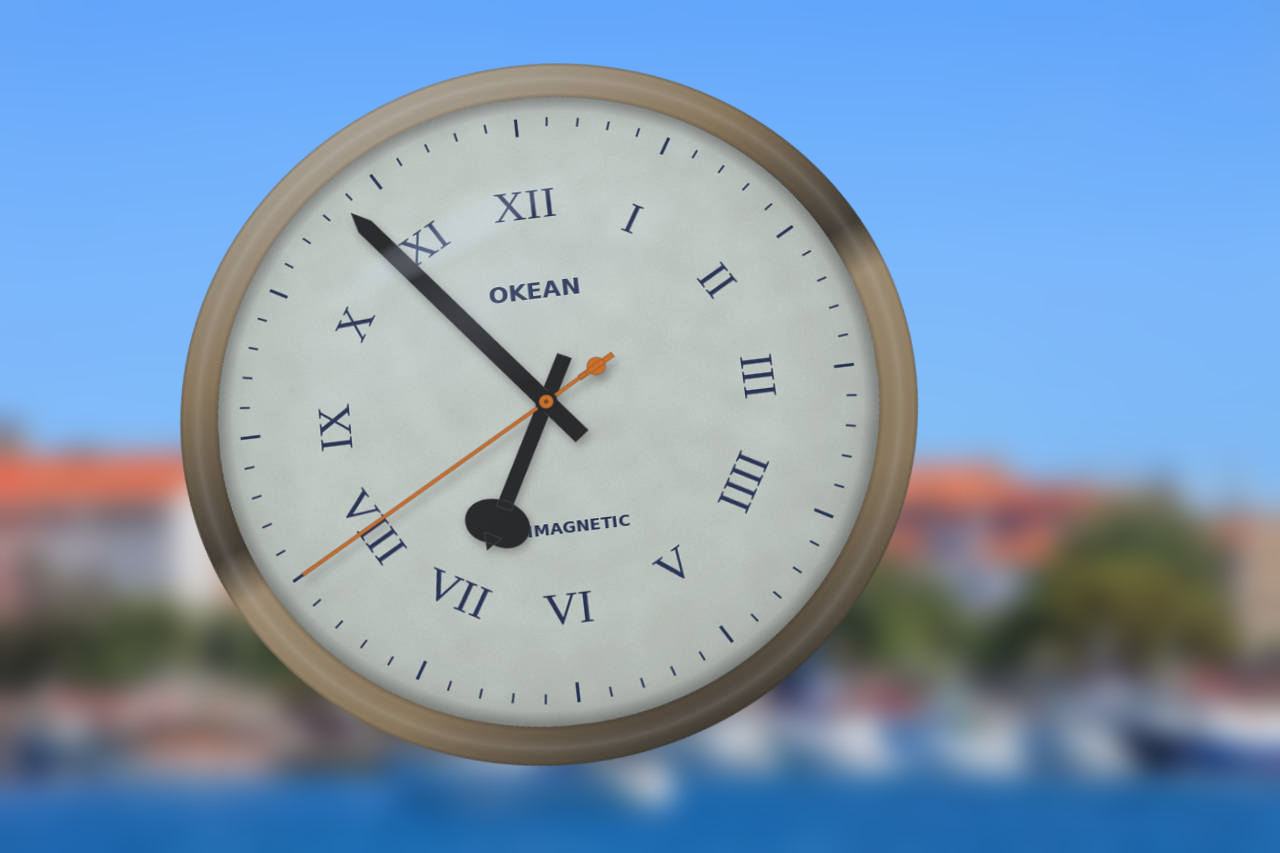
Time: 6h53m40s
